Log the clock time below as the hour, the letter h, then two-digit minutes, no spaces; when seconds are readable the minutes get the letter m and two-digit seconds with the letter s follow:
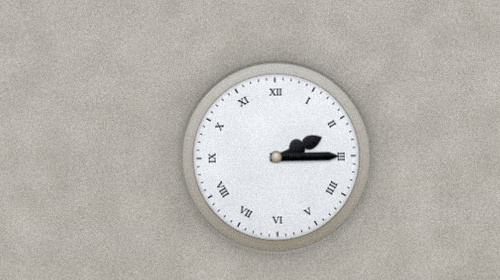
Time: 2h15
